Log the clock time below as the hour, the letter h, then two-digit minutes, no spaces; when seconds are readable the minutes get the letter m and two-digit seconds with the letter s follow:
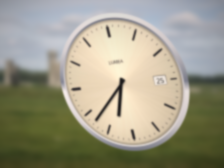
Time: 6h38
